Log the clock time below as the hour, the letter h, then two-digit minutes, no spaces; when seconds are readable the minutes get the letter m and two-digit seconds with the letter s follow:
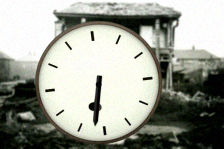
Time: 6h32
